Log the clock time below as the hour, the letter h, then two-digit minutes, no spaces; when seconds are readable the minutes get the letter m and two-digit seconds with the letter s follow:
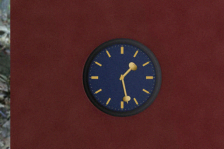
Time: 1h28
